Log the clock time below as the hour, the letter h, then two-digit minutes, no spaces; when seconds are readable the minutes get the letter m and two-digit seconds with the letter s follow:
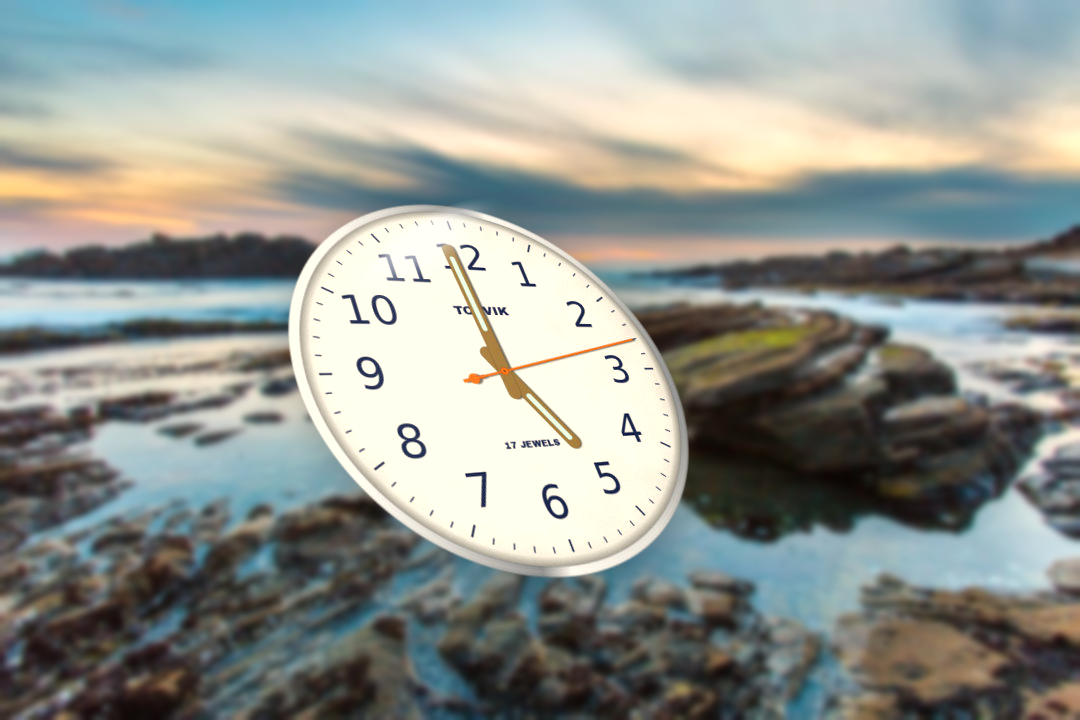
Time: 4h59m13s
